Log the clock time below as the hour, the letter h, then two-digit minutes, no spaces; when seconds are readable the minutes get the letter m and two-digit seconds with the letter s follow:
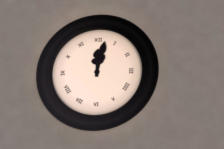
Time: 12h02
